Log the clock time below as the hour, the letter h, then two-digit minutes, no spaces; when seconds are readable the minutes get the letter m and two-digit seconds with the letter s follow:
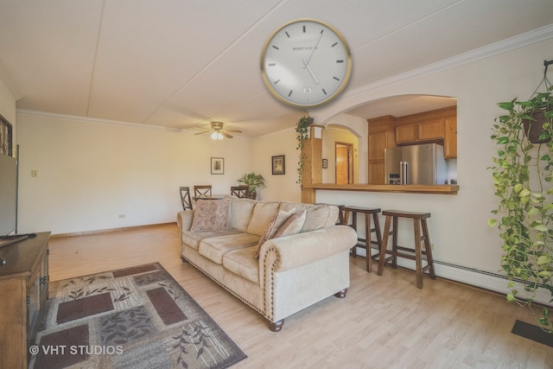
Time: 5h05
